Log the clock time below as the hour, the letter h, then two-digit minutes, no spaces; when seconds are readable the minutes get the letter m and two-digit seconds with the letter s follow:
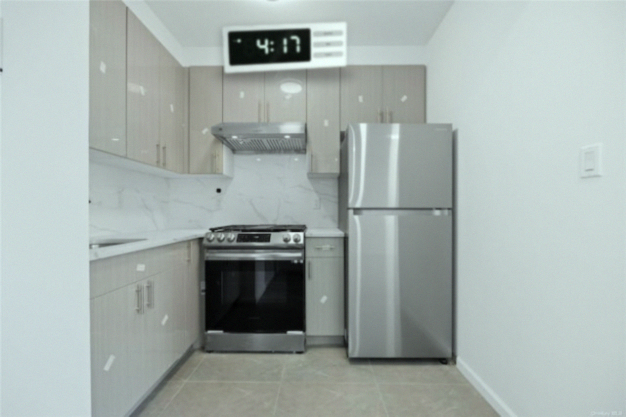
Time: 4h17
